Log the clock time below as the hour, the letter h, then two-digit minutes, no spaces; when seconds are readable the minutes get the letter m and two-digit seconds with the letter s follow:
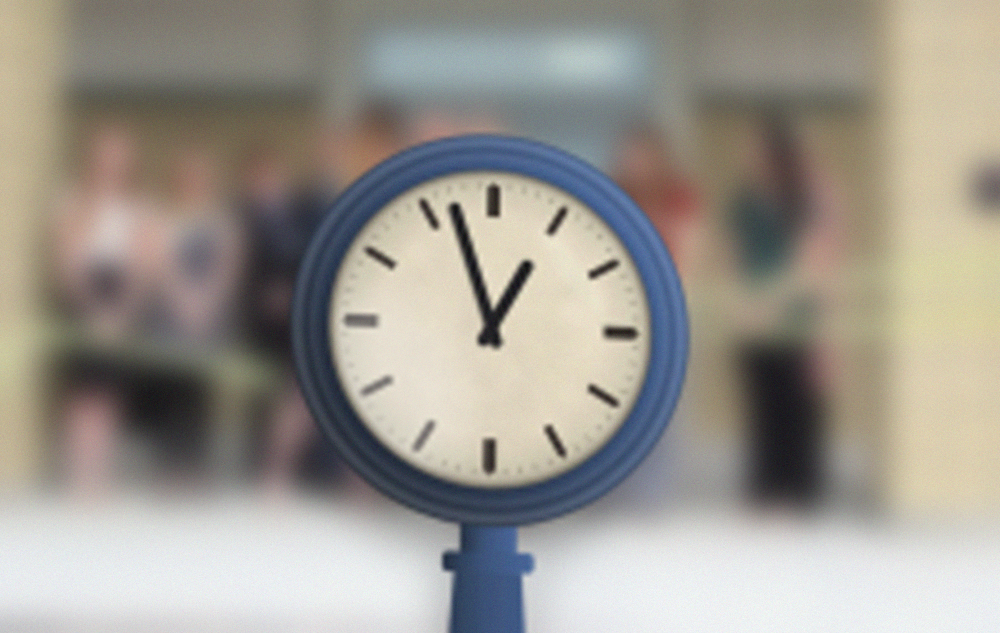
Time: 12h57
